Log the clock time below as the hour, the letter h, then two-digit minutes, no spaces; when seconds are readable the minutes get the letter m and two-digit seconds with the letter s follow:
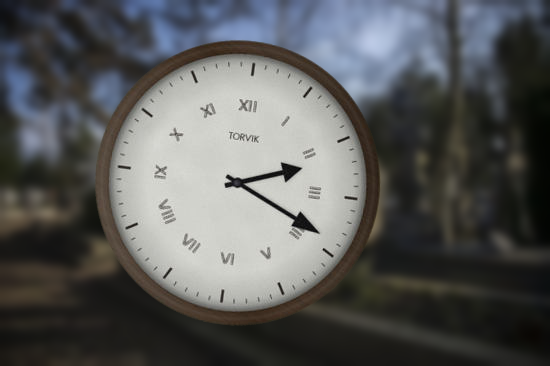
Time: 2h19
